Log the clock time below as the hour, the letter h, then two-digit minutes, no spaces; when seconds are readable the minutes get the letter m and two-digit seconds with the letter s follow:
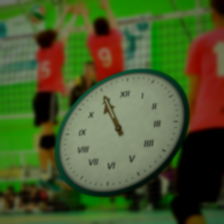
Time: 10h55
